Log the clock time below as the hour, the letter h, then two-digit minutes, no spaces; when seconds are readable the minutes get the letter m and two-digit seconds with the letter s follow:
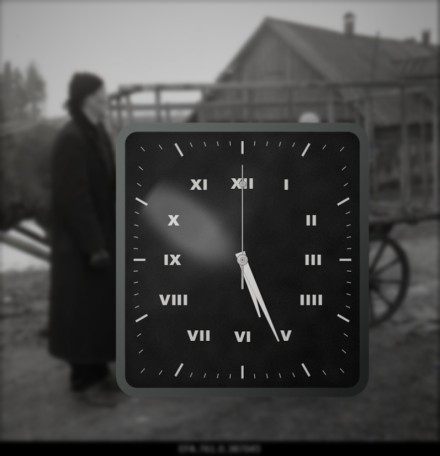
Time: 5h26m00s
